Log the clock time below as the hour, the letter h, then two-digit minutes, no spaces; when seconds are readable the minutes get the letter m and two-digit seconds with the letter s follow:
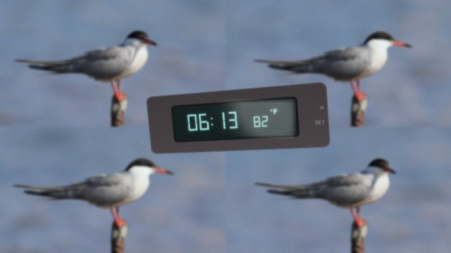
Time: 6h13
